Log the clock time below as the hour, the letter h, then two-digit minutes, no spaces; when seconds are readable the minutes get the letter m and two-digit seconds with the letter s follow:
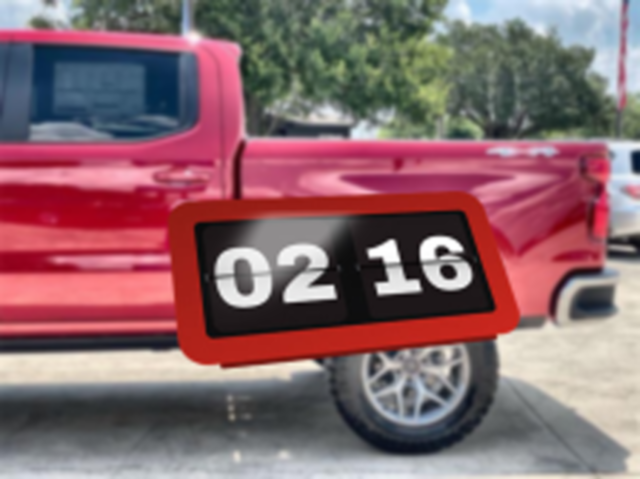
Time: 2h16
